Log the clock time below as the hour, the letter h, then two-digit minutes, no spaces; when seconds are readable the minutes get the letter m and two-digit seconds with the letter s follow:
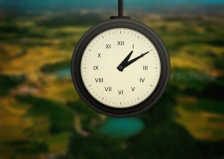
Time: 1h10
